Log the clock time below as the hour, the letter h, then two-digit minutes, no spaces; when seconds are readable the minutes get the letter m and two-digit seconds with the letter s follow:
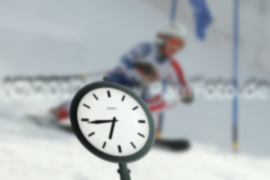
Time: 6h44
